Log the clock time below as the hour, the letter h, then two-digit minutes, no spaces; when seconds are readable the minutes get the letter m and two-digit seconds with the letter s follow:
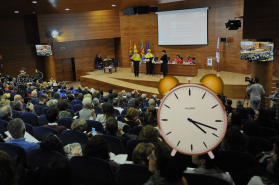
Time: 4h18
